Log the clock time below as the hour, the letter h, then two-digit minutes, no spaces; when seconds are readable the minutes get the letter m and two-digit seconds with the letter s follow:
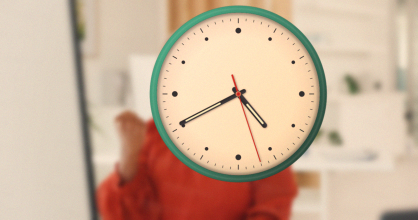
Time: 4h40m27s
